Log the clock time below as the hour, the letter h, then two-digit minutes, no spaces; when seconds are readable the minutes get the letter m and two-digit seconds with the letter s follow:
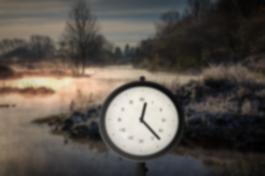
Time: 12h23
